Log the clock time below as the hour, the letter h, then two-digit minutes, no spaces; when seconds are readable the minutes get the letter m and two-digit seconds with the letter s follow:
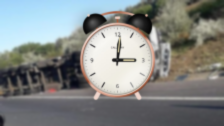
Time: 3h01
